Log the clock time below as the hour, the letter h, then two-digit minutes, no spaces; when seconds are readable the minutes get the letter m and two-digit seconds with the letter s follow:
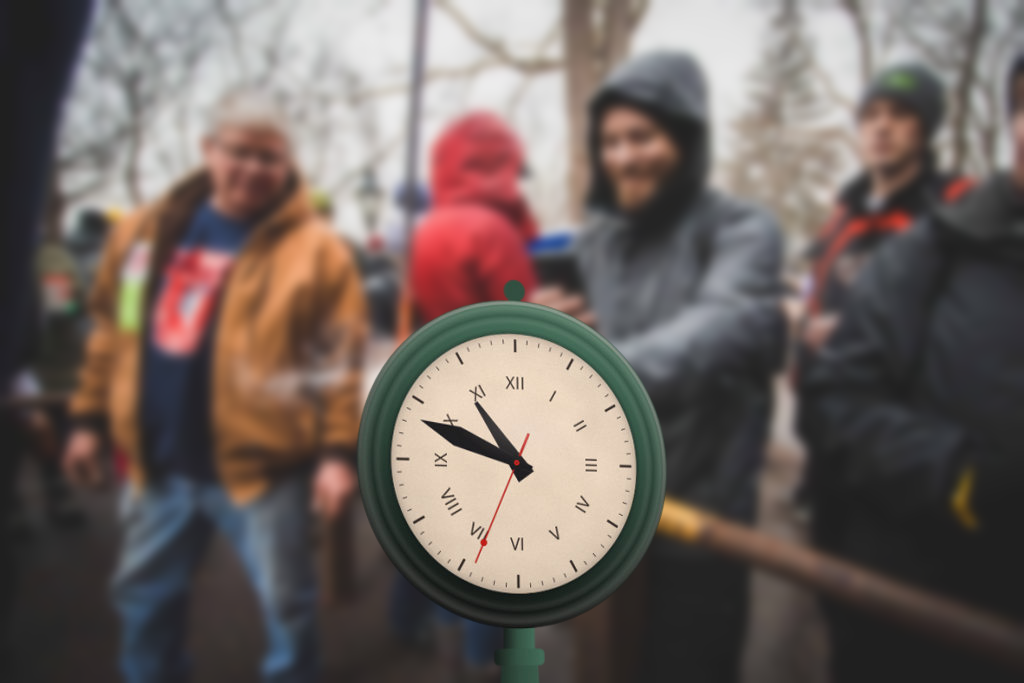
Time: 10h48m34s
